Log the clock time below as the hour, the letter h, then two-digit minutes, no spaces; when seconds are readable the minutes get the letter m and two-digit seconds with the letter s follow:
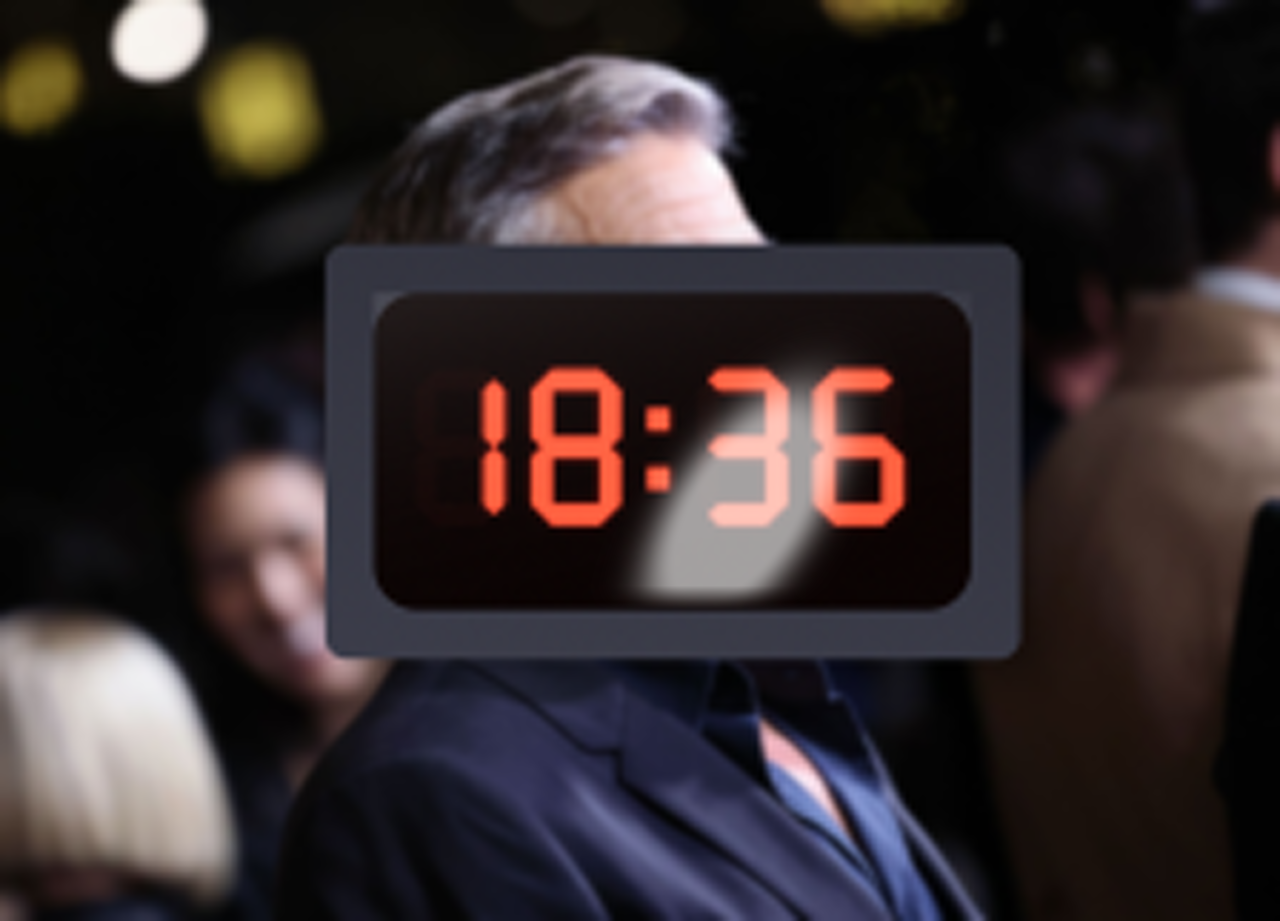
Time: 18h36
